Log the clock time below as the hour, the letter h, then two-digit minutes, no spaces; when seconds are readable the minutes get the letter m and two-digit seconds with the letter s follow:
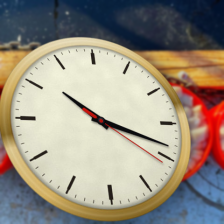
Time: 10h18m21s
